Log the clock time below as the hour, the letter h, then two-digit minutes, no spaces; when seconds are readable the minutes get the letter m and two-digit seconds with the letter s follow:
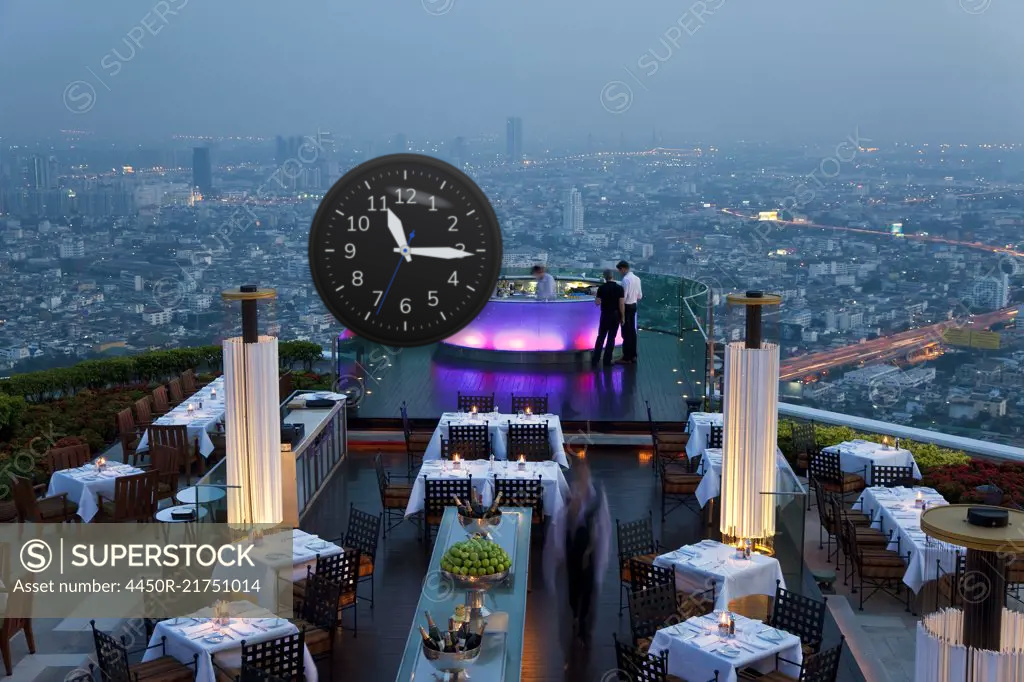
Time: 11h15m34s
